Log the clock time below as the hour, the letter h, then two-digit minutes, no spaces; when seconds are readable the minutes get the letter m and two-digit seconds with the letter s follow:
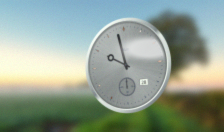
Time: 9h58
